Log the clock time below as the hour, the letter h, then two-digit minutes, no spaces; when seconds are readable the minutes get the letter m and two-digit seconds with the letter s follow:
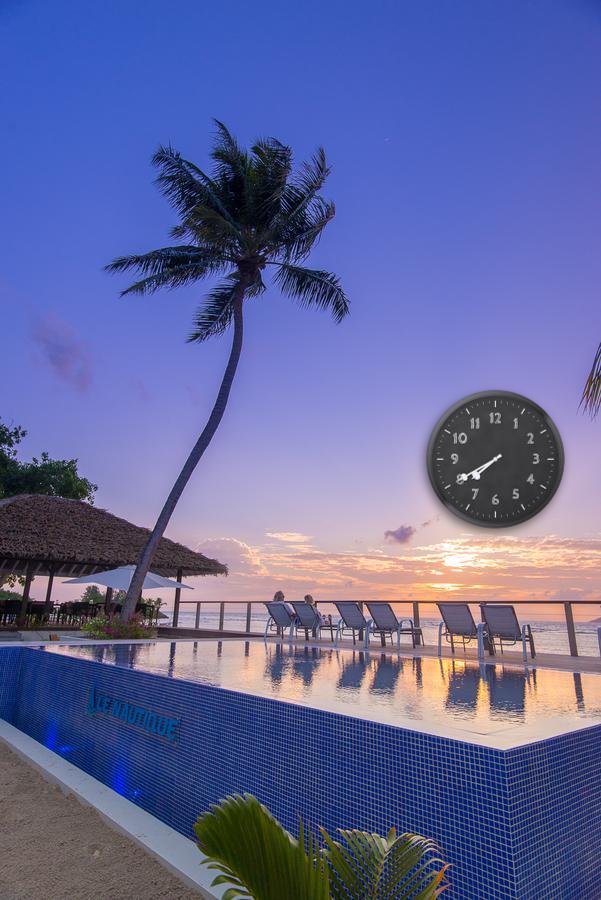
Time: 7h40
